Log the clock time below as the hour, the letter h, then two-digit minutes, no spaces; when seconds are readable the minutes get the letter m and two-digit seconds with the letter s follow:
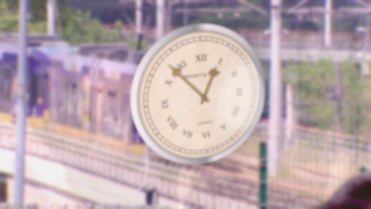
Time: 12h53
